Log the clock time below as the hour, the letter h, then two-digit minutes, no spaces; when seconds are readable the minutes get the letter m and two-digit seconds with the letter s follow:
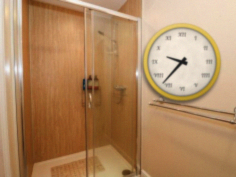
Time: 9h37
